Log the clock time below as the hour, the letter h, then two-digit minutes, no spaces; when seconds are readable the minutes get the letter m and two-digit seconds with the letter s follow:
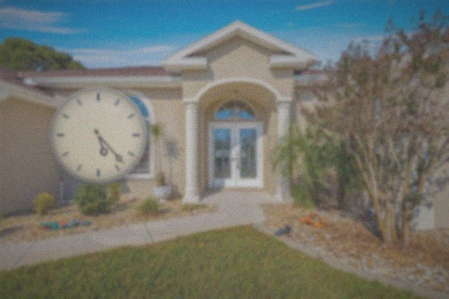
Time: 5h23
